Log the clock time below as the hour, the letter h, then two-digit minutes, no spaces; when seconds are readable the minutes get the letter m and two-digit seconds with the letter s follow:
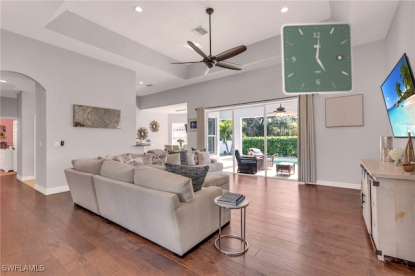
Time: 5h01
